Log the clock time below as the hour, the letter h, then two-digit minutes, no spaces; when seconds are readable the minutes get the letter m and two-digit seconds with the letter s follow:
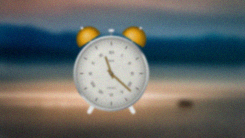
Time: 11h22
